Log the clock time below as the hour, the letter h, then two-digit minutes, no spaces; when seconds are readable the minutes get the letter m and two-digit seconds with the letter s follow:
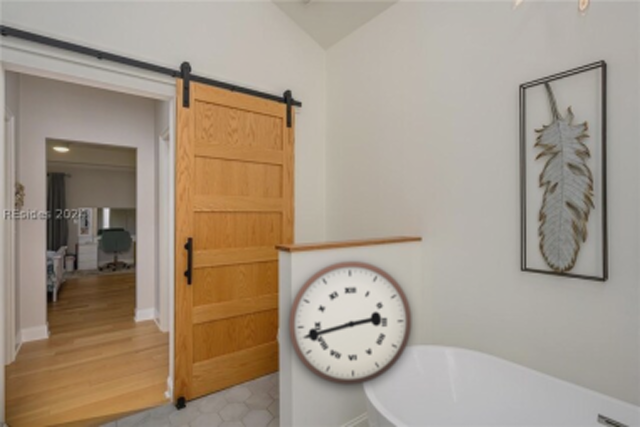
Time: 2h43
